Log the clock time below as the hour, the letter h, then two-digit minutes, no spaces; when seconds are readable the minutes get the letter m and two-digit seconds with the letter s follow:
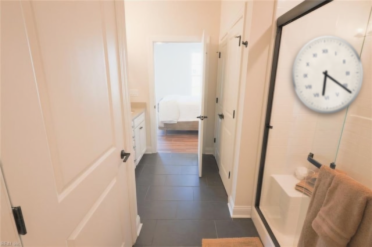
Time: 6h21
